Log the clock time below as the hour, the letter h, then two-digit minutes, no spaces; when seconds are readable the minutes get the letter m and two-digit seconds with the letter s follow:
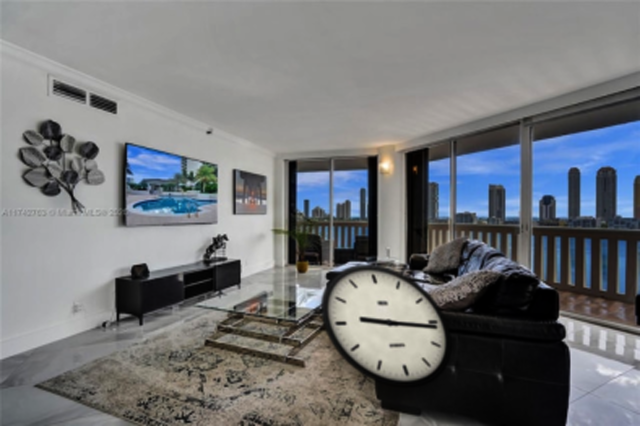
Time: 9h16
